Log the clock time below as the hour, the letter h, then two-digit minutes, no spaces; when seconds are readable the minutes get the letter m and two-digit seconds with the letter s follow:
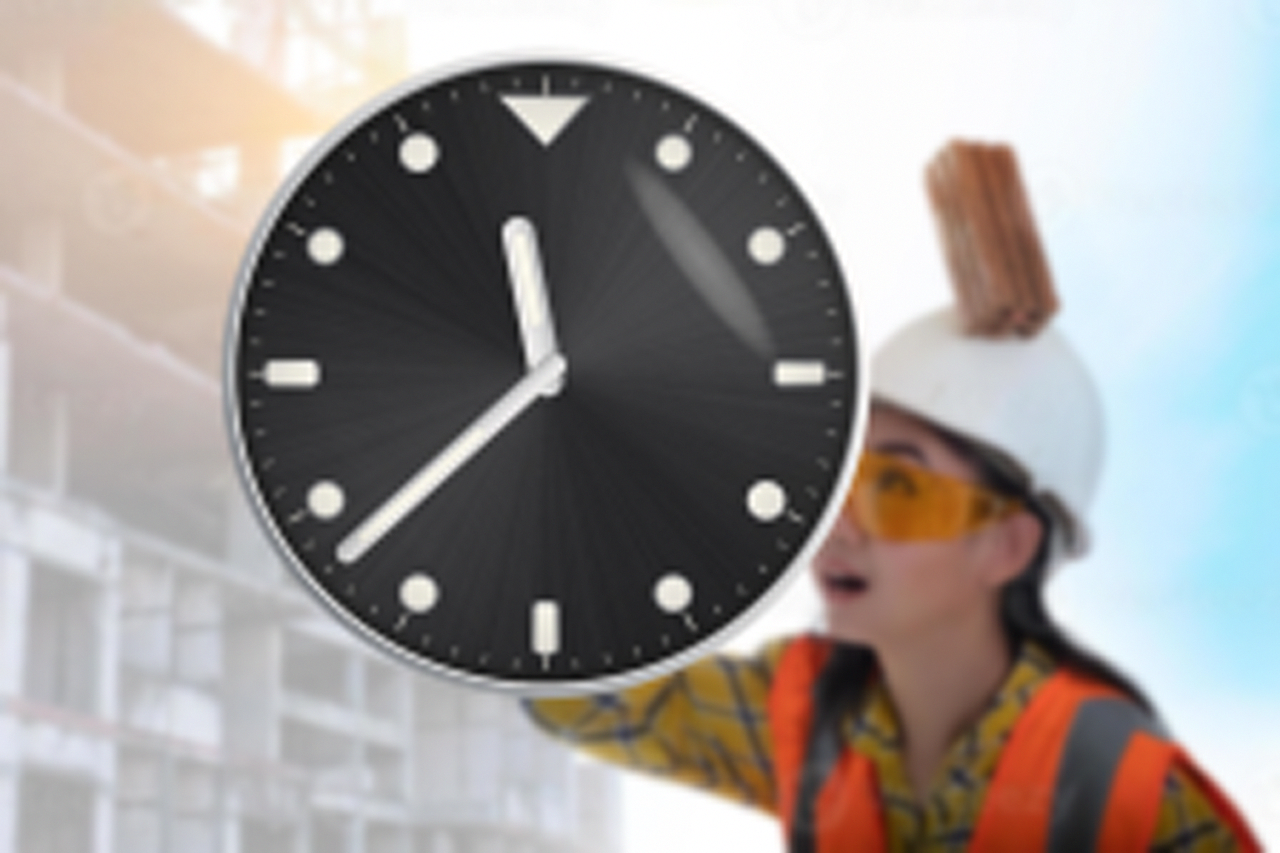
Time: 11h38
